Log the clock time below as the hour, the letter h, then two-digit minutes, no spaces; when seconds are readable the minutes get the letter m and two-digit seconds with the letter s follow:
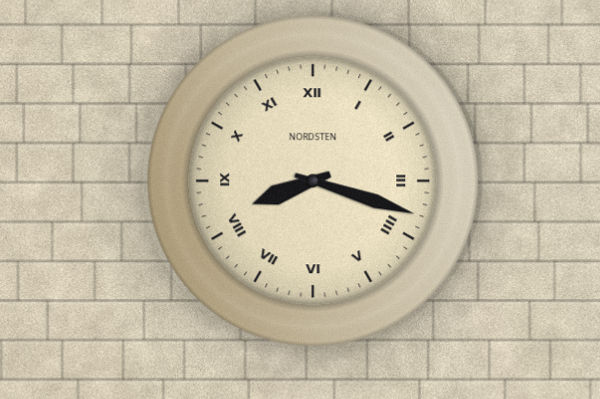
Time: 8h18
